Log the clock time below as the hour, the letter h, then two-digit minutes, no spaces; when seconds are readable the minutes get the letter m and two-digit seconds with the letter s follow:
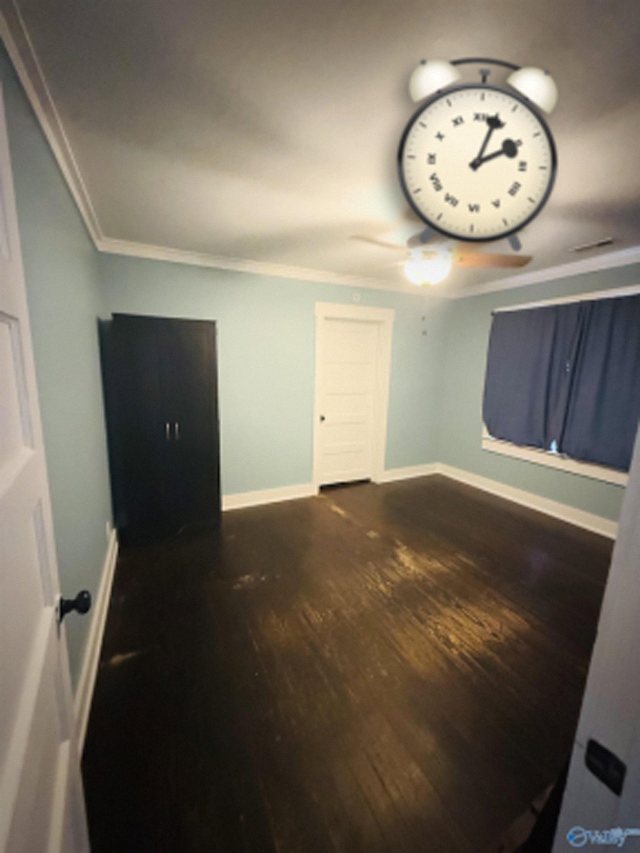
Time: 2h03
